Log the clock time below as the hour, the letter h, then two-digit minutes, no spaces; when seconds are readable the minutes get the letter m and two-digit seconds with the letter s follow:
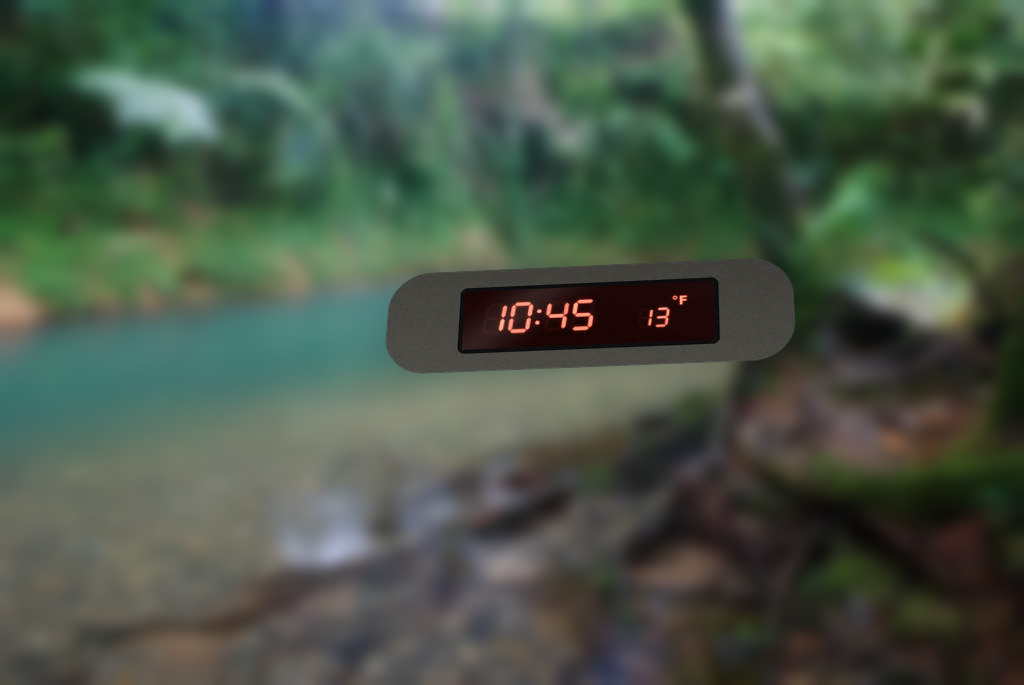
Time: 10h45
